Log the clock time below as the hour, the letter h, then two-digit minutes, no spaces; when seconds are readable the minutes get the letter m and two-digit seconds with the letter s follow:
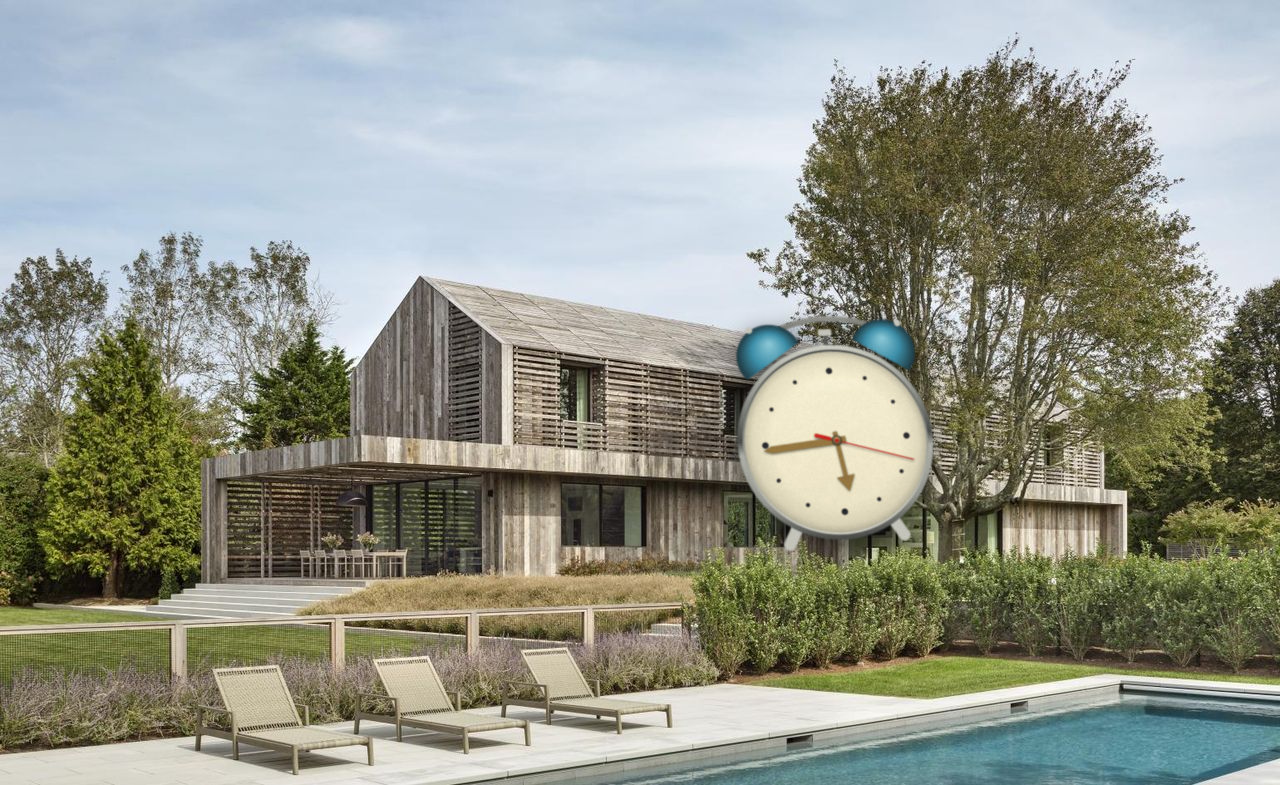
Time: 5h44m18s
